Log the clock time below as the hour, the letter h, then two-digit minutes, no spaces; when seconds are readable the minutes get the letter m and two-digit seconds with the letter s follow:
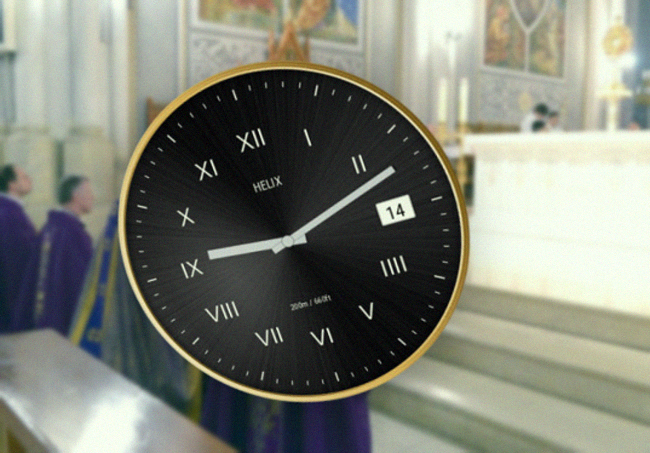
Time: 9h12
